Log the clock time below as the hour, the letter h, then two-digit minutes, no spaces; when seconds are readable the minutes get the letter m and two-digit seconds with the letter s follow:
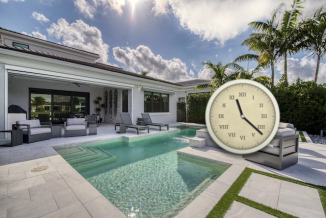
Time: 11h22
